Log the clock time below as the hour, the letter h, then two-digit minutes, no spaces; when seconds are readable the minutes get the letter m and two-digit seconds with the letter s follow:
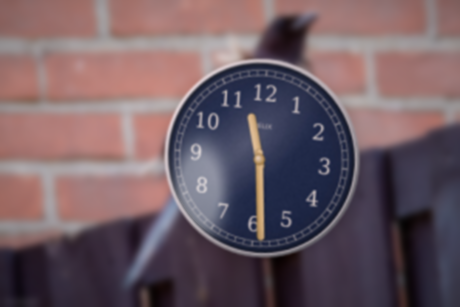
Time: 11h29
